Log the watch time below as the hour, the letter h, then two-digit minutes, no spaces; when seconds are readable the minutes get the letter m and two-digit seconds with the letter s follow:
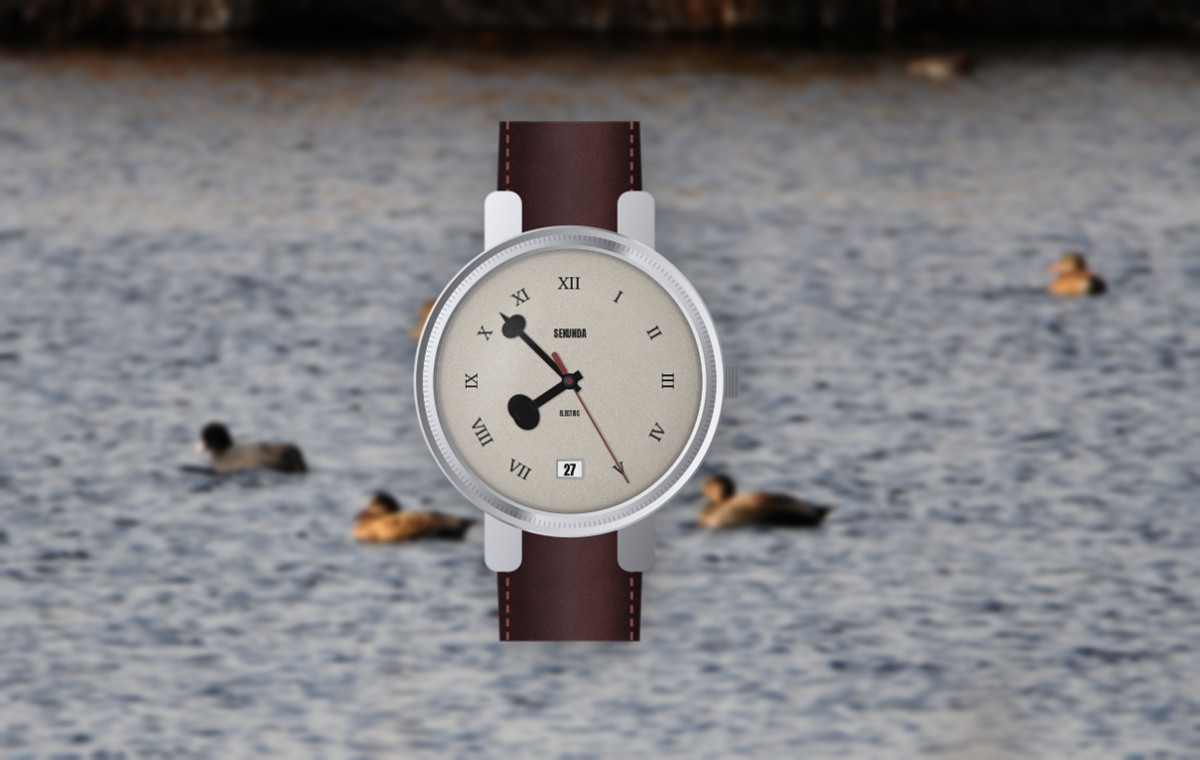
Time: 7h52m25s
